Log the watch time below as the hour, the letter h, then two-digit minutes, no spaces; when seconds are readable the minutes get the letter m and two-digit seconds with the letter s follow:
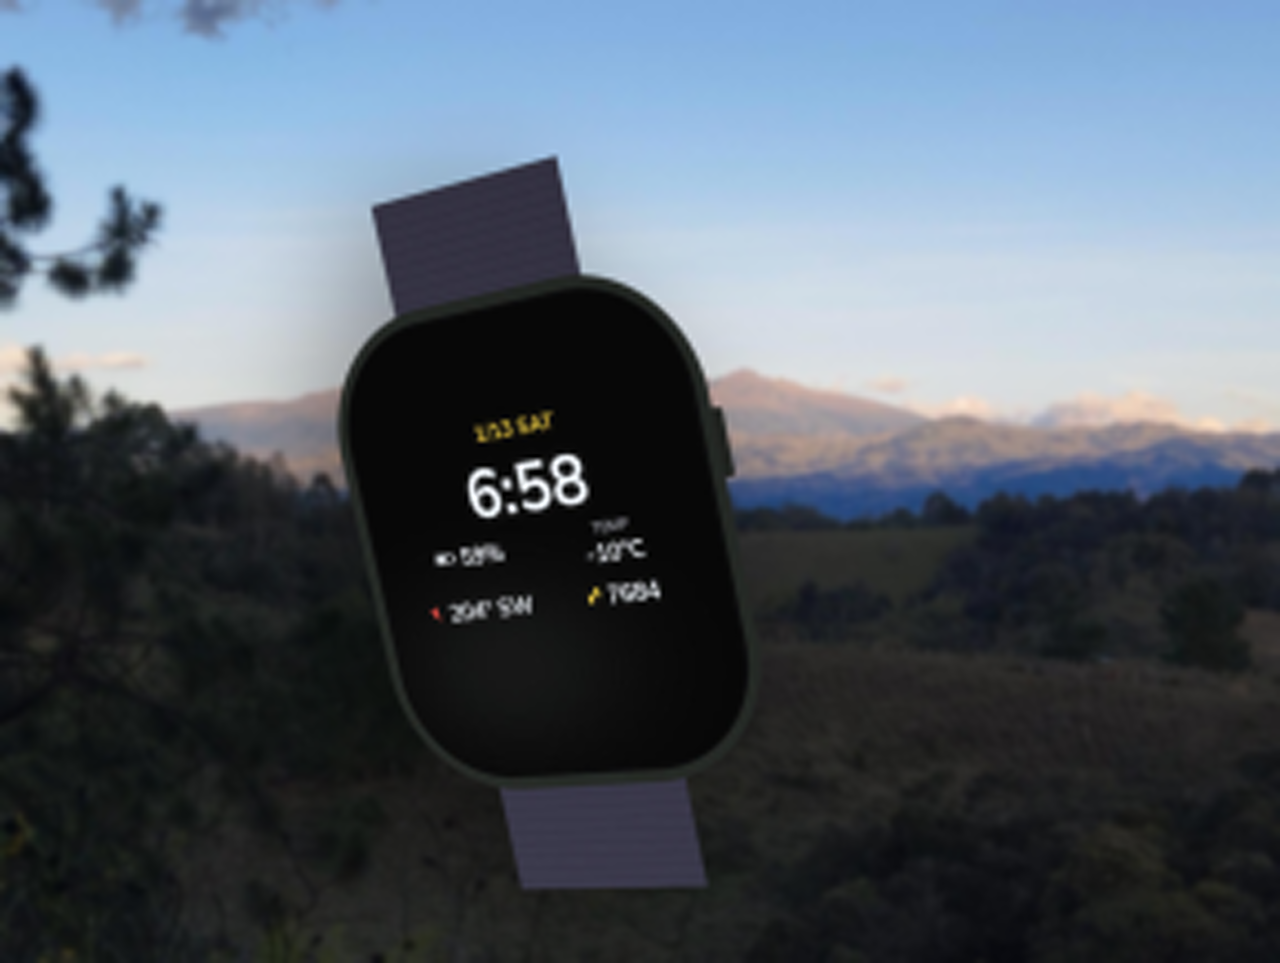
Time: 6h58
